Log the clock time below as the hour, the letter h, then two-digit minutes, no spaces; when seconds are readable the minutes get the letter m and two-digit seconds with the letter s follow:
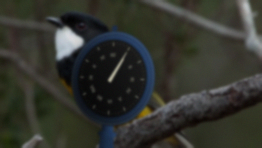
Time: 1h05
